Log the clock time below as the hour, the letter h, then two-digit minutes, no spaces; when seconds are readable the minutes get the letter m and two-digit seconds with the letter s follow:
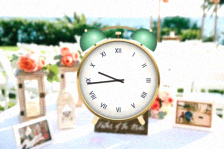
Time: 9h44
